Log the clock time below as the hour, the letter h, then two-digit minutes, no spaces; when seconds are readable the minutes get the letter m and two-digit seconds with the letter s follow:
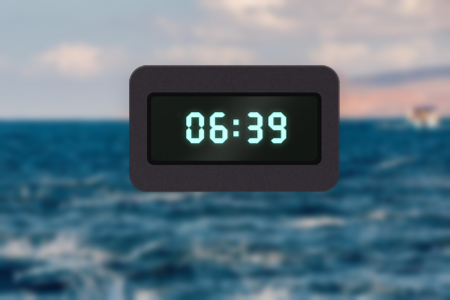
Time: 6h39
